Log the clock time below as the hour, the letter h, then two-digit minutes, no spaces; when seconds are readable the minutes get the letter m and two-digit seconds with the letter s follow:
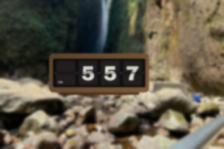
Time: 5h57
